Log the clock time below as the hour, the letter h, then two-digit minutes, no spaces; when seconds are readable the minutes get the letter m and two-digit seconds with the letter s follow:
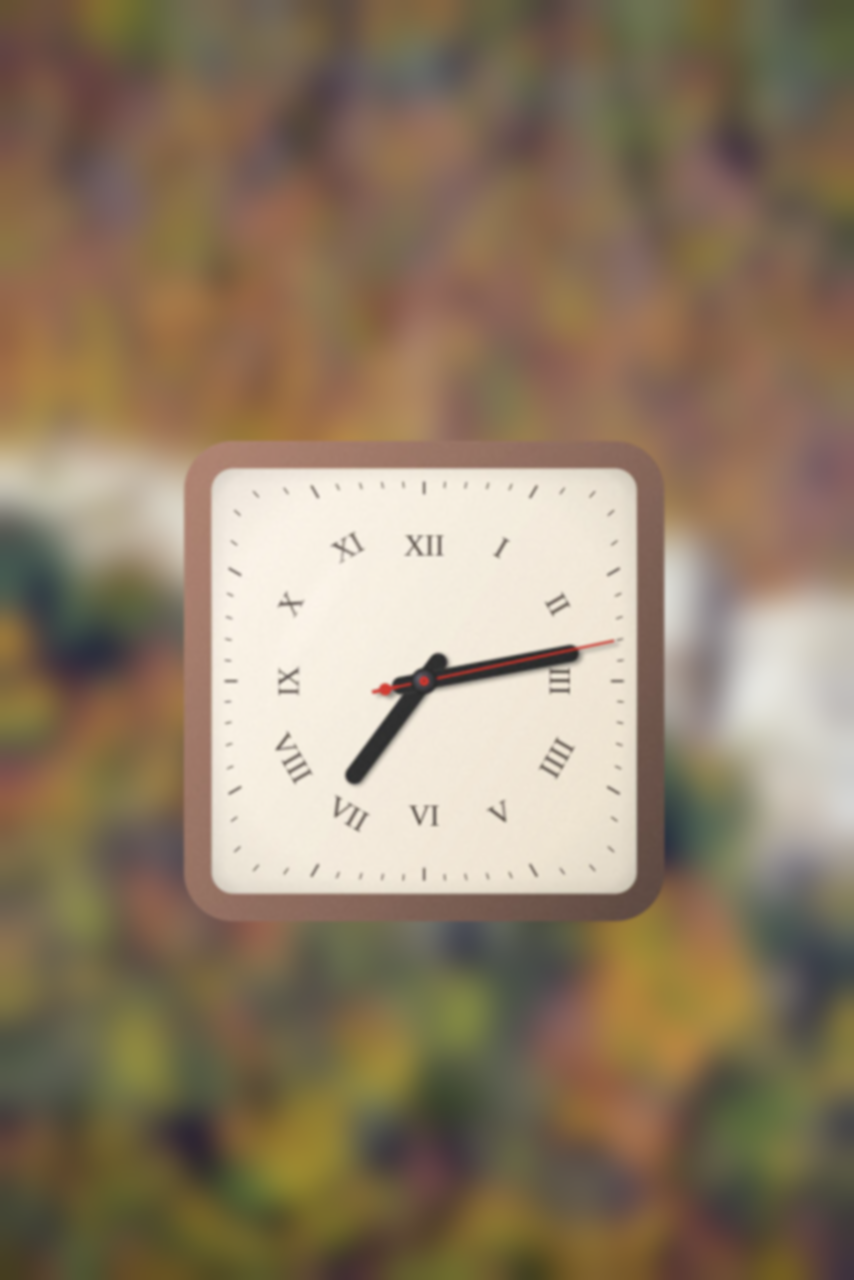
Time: 7h13m13s
